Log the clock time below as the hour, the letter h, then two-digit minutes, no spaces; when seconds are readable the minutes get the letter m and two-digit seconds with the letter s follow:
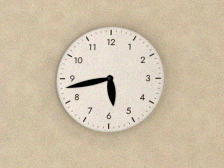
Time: 5h43
